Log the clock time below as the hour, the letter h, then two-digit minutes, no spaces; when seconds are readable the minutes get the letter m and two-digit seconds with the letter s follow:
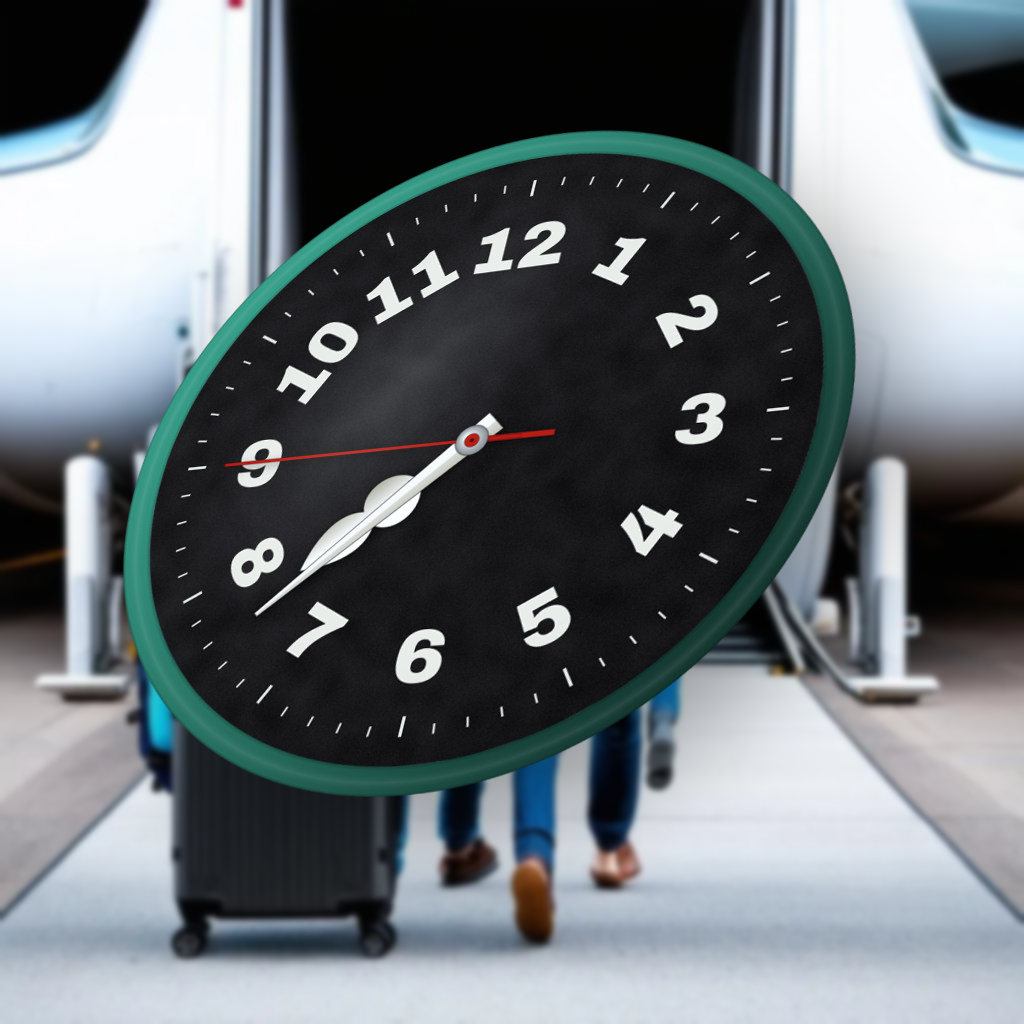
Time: 7h37m45s
